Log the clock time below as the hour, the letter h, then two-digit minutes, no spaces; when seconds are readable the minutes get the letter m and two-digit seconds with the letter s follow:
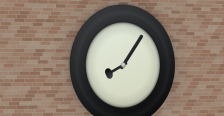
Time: 8h06
